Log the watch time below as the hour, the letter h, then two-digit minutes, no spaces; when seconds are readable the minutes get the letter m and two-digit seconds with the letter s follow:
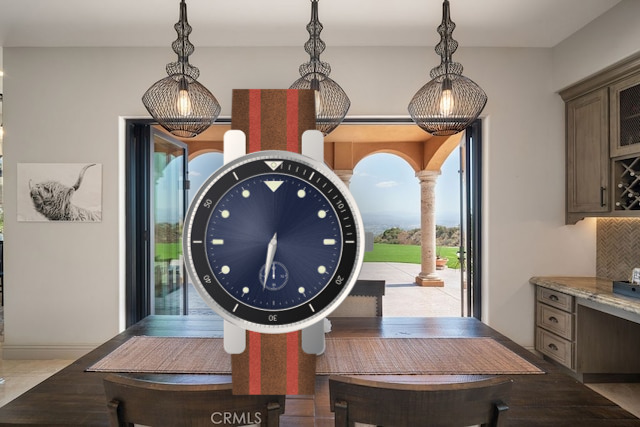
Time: 6h32
